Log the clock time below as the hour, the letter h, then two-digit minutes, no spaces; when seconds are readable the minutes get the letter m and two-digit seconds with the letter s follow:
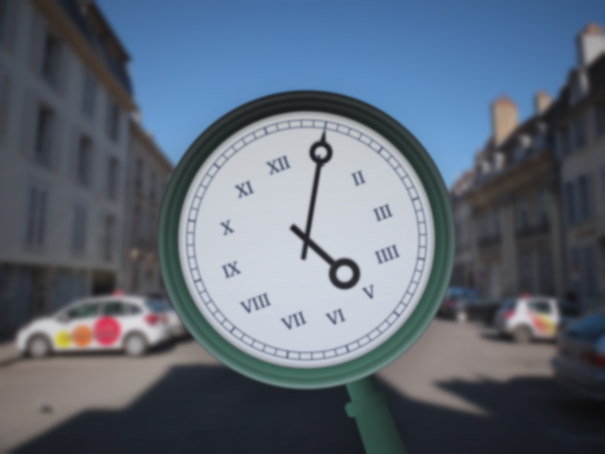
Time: 5h05
